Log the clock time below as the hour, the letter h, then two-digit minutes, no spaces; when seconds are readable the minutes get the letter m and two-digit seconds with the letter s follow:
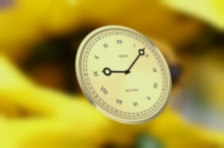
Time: 9h08
